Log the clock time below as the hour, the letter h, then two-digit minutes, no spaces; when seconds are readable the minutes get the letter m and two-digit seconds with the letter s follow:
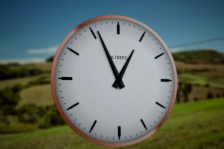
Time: 12h56
